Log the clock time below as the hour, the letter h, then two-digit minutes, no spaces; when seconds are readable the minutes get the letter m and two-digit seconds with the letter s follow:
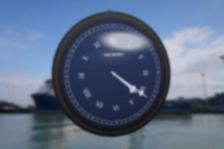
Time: 4h21
